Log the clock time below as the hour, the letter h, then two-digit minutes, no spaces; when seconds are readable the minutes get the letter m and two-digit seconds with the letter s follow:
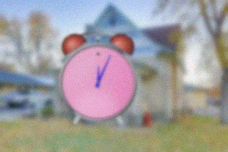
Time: 12h04
